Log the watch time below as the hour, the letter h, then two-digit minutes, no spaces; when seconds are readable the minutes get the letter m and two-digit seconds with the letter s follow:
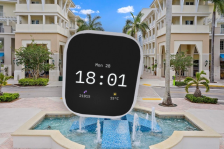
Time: 18h01
